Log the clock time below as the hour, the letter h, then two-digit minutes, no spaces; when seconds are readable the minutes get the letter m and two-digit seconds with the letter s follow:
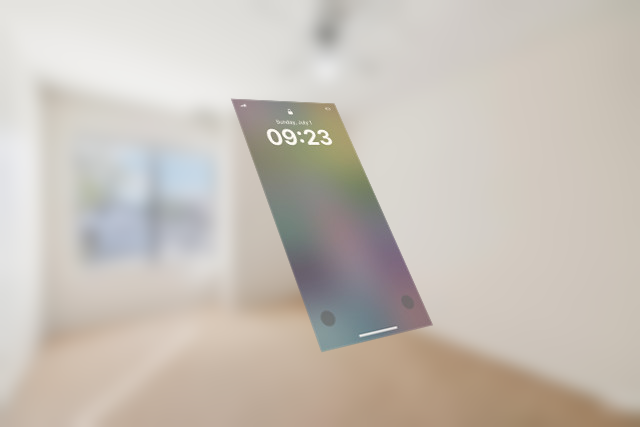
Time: 9h23
